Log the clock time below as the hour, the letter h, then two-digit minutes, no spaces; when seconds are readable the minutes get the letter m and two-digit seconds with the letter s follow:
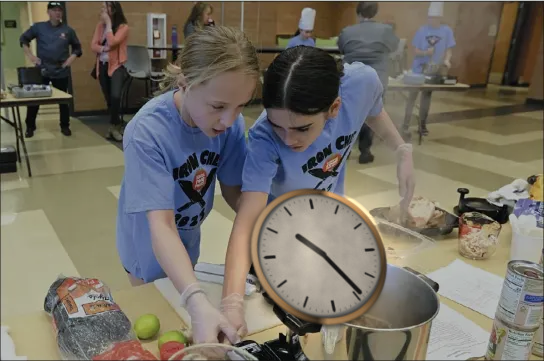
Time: 10h24
